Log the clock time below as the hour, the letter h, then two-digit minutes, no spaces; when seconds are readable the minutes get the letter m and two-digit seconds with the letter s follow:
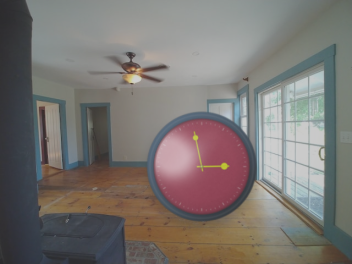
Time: 2h58
